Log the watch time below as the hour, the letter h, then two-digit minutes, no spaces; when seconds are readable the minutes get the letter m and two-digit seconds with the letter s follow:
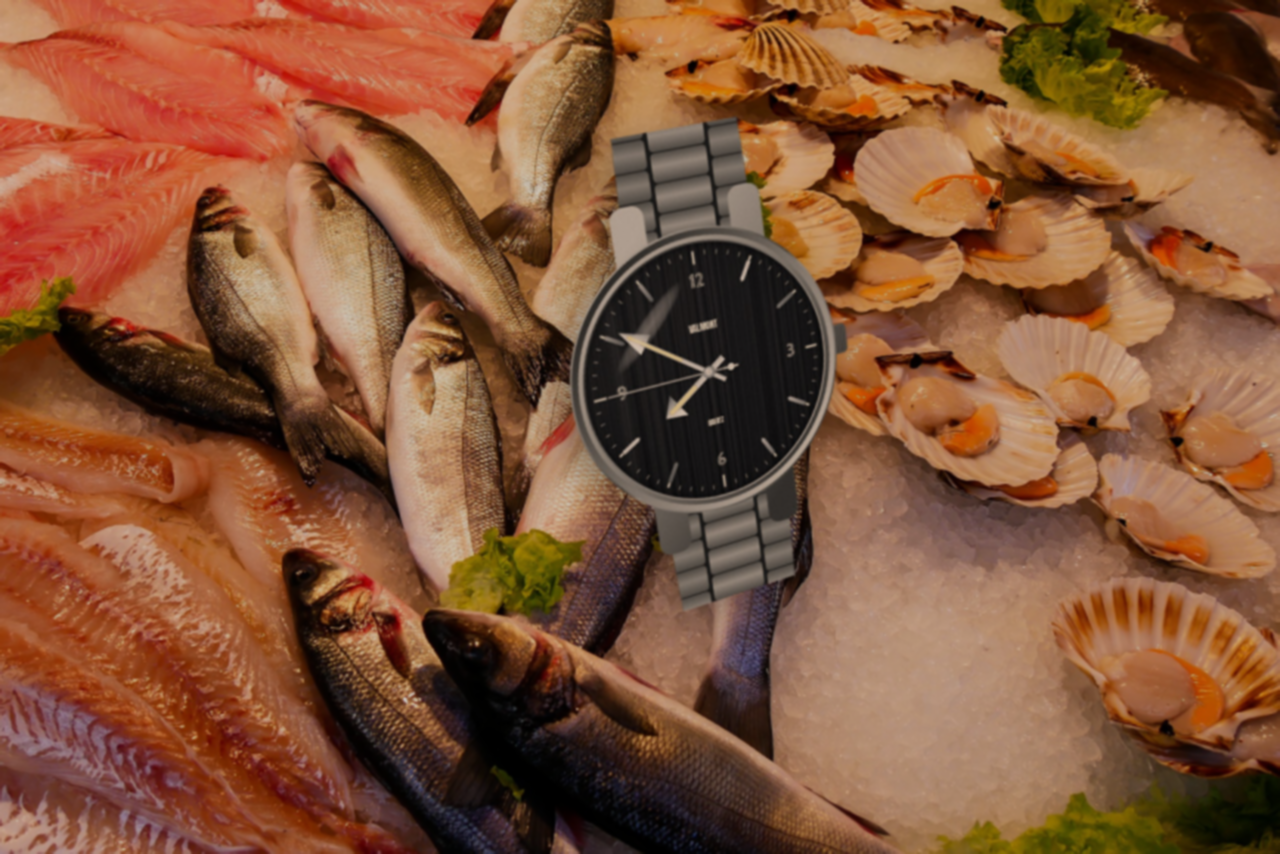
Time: 7h50m45s
